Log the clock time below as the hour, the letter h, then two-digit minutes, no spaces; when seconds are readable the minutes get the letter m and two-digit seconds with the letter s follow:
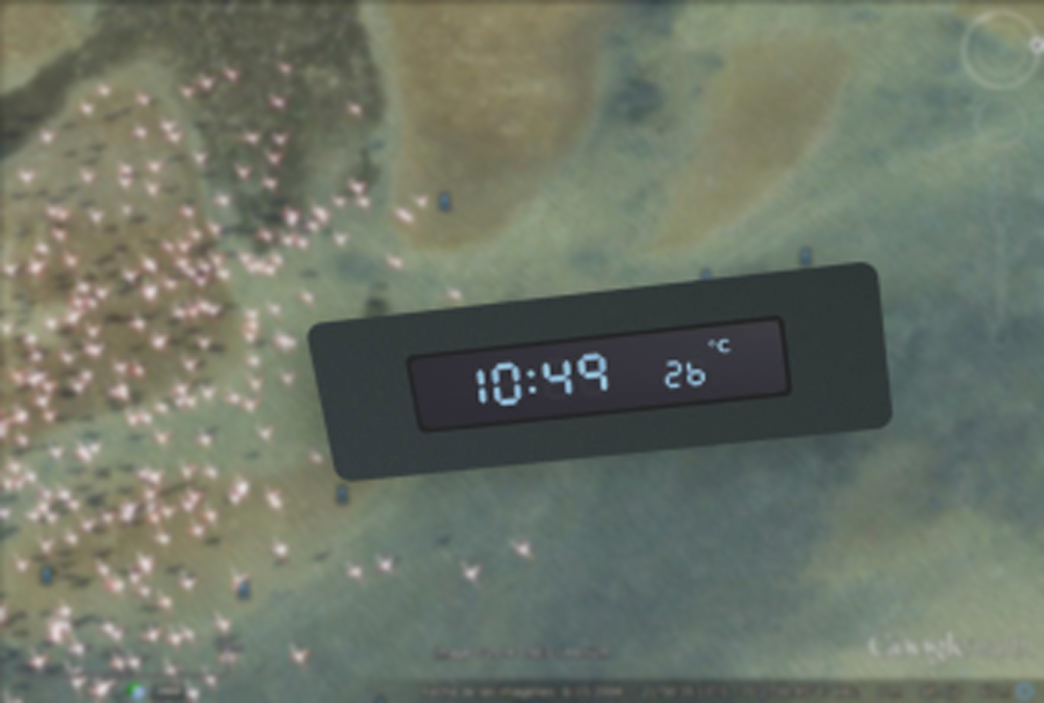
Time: 10h49
